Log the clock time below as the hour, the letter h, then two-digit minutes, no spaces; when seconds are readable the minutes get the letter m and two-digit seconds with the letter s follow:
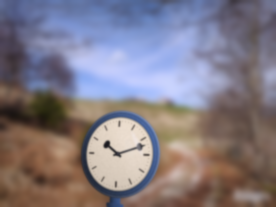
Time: 10h12
